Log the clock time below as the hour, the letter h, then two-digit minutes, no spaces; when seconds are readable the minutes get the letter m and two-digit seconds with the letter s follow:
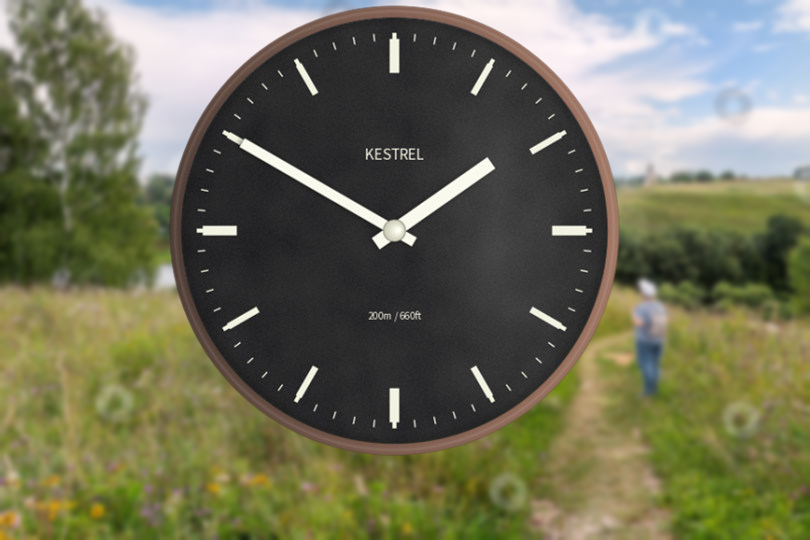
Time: 1h50
